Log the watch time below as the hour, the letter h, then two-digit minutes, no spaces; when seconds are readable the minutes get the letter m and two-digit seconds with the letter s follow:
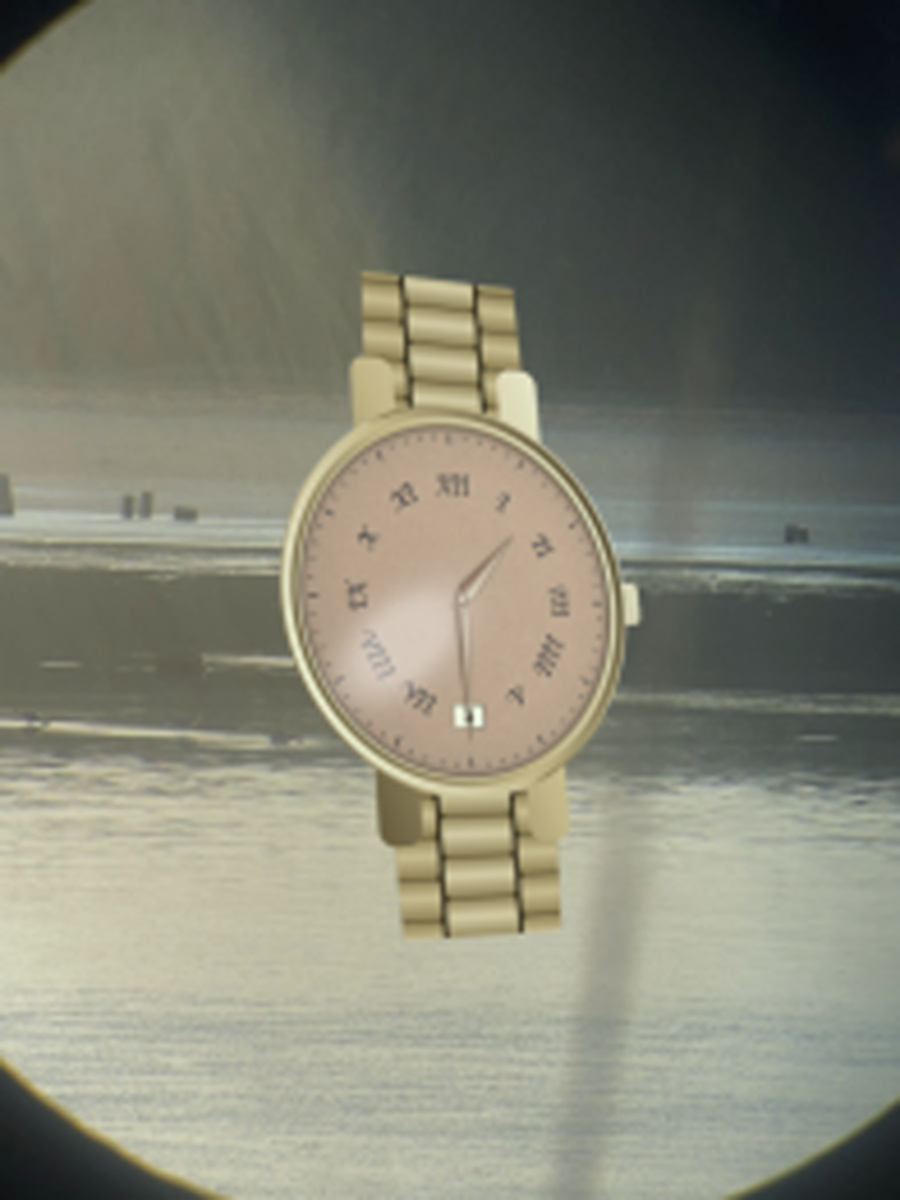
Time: 1h30
